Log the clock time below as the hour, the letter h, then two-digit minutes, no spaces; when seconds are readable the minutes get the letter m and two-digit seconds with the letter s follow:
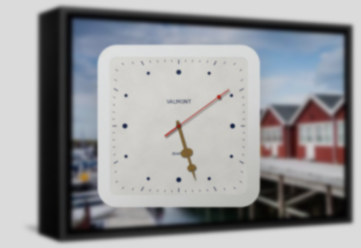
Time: 5h27m09s
